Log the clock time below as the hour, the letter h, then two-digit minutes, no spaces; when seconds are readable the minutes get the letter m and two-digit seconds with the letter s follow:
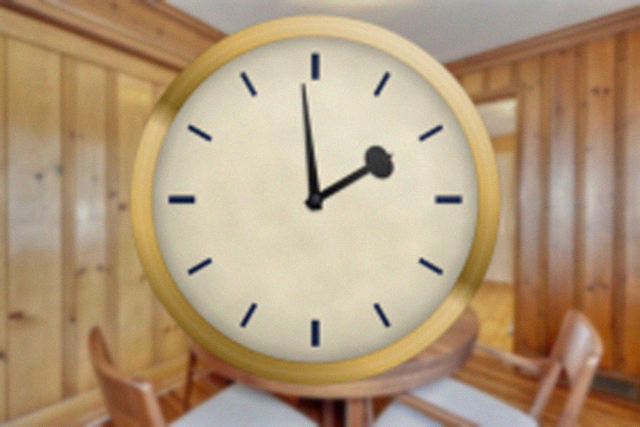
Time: 1h59
